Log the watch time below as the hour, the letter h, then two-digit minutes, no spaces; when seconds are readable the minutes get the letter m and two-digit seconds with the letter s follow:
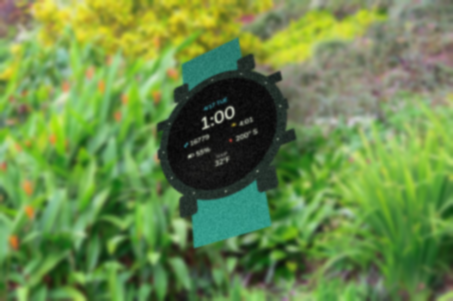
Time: 1h00
